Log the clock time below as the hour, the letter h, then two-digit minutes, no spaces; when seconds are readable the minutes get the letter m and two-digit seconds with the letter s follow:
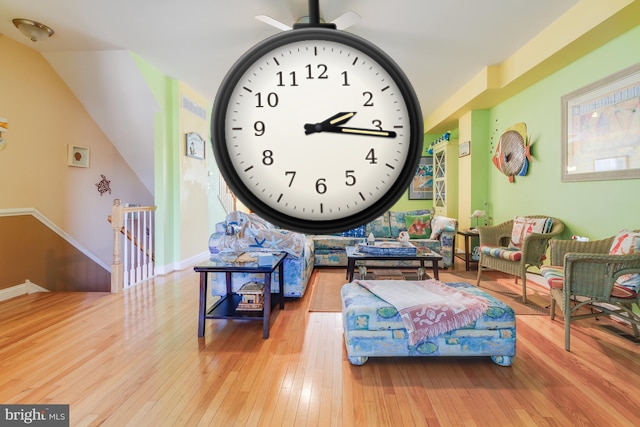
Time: 2h16
